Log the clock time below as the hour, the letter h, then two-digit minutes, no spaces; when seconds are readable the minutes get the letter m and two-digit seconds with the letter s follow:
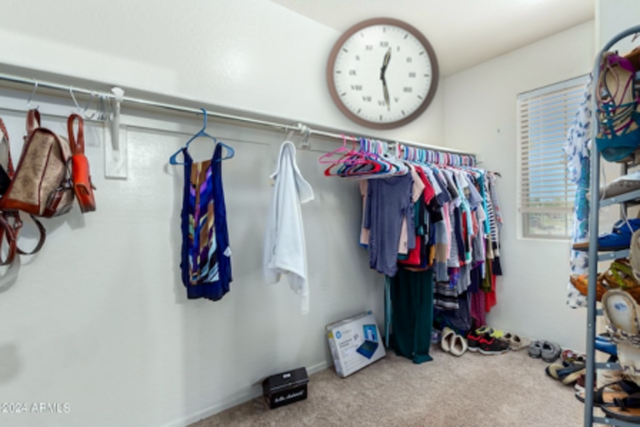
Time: 12h28
